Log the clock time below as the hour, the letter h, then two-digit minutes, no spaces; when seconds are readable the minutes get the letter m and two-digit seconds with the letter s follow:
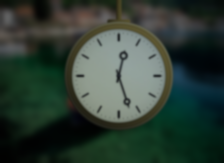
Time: 12h27
